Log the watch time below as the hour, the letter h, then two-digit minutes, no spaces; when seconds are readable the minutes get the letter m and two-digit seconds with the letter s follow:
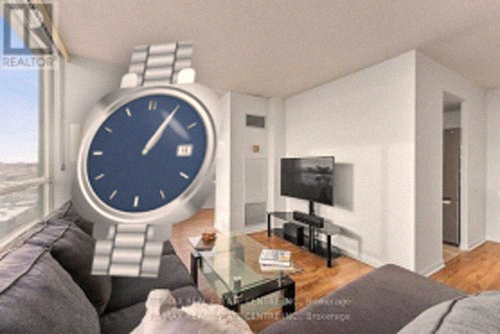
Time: 1h05
